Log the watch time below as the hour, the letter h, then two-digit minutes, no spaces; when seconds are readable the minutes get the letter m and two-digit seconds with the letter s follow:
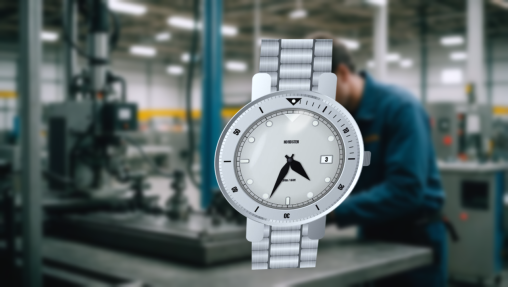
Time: 4h34
